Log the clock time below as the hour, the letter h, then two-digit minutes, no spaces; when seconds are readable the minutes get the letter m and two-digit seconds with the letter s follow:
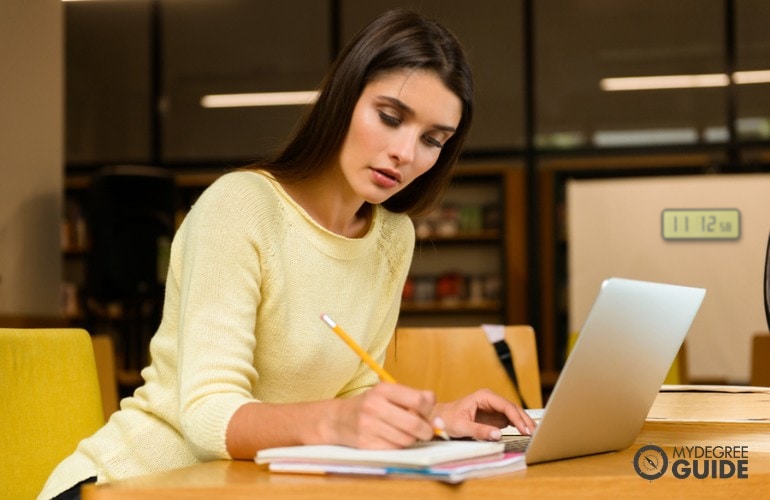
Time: 11h12
